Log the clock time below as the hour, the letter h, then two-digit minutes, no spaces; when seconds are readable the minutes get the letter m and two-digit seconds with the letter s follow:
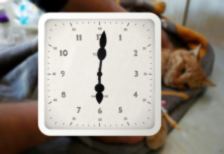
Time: 6h01
